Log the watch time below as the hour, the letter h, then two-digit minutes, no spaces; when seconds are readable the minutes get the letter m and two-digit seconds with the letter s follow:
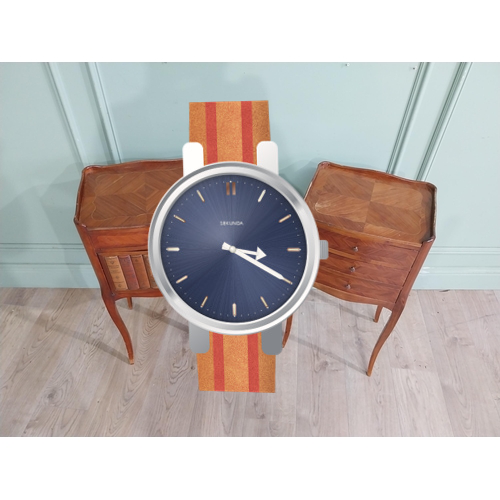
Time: 3h20
